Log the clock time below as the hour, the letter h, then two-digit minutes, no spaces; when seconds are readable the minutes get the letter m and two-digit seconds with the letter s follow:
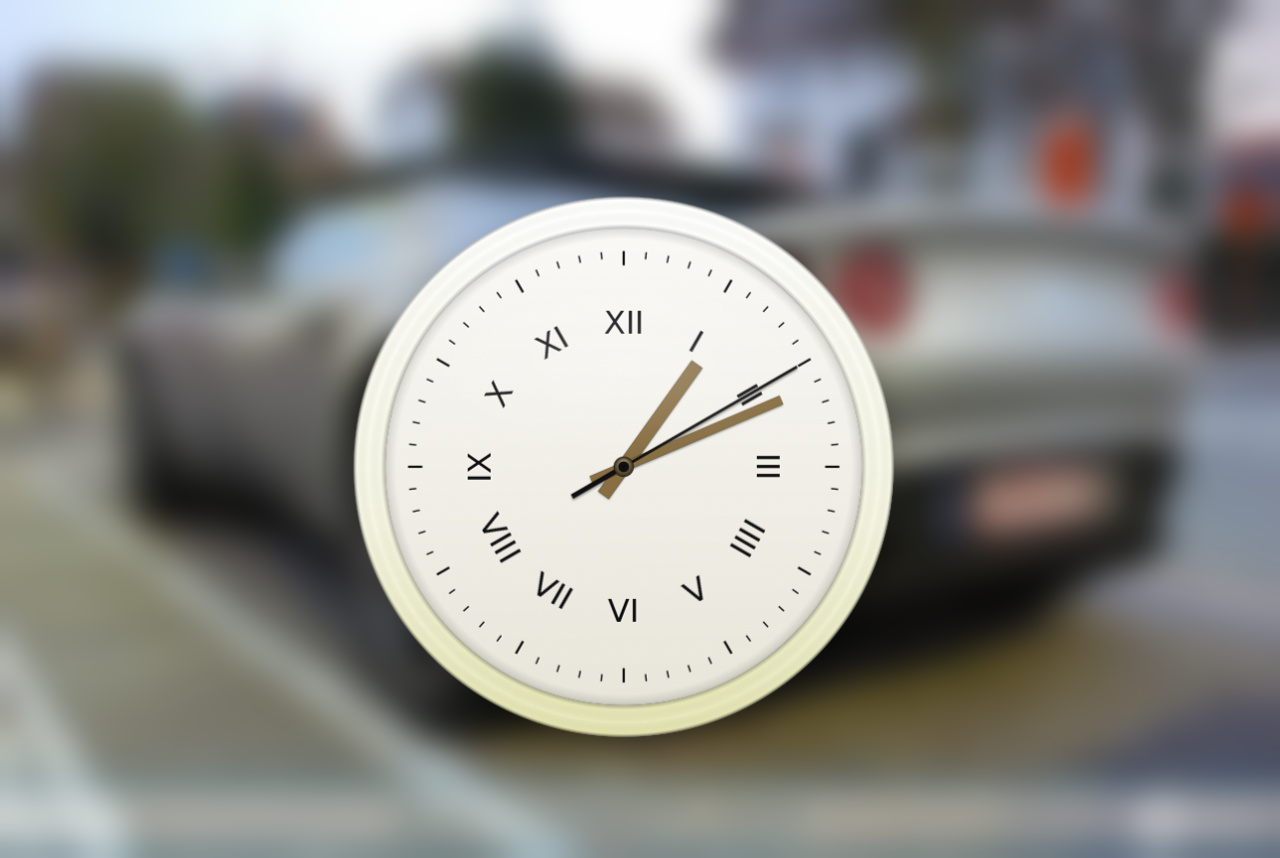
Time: 1h11m10s
